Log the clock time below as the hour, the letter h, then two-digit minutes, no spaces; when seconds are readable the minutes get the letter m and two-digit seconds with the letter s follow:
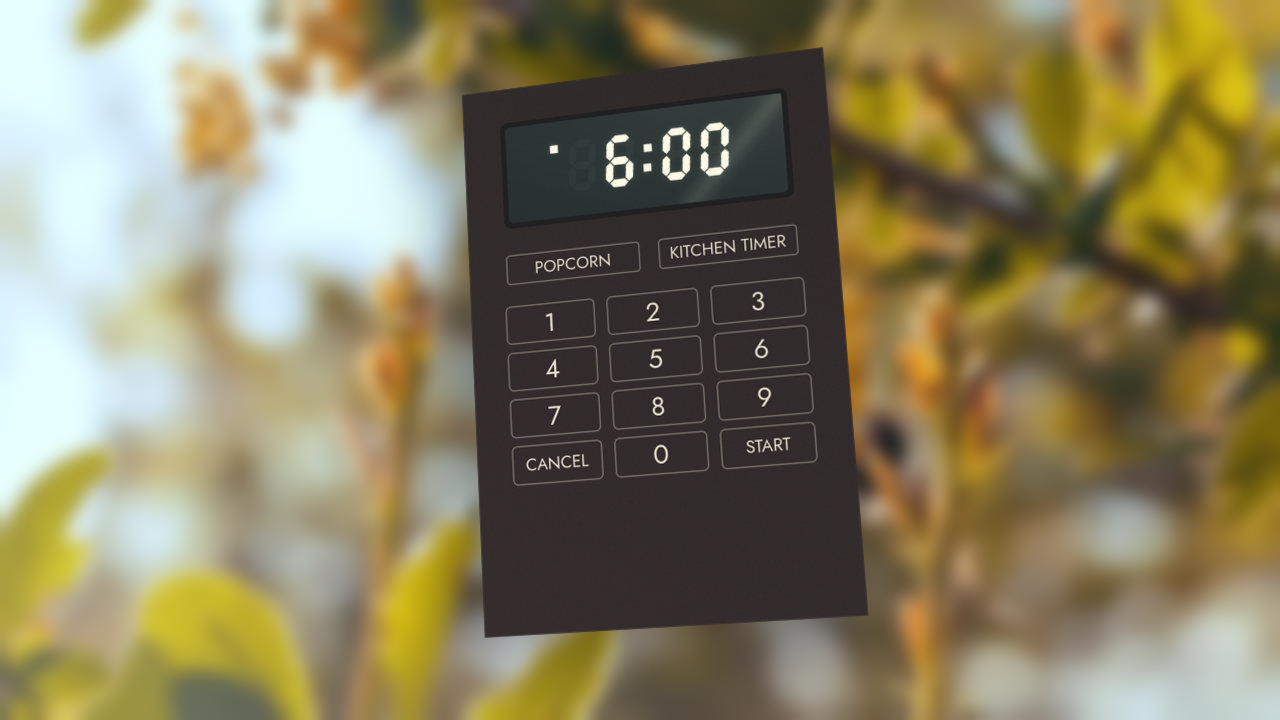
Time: 6h00
